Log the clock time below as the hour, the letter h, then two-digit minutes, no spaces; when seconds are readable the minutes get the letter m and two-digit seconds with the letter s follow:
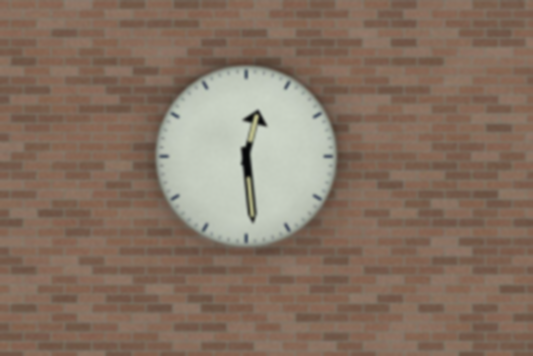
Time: 12h29
